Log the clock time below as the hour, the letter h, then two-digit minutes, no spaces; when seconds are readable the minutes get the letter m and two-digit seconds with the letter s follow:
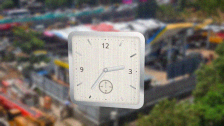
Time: 2h36
